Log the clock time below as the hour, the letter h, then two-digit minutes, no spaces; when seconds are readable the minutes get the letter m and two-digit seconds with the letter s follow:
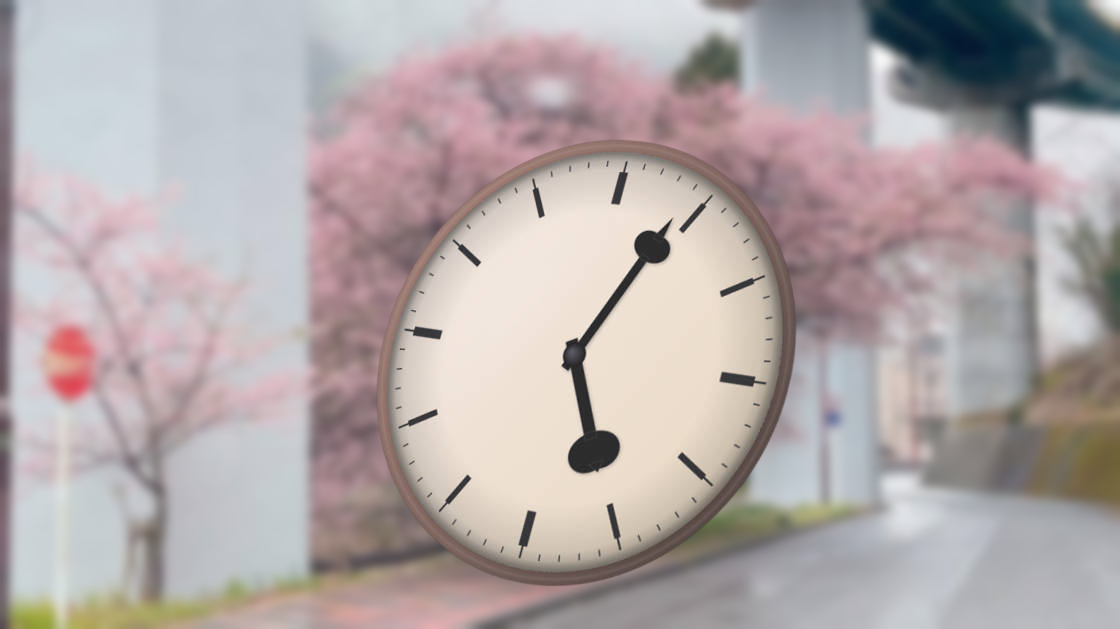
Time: 5h04
